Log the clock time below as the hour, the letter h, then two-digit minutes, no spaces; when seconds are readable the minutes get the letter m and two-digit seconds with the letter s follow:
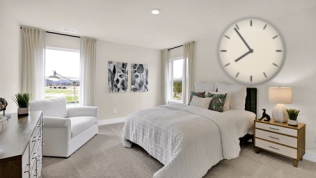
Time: 7h54
